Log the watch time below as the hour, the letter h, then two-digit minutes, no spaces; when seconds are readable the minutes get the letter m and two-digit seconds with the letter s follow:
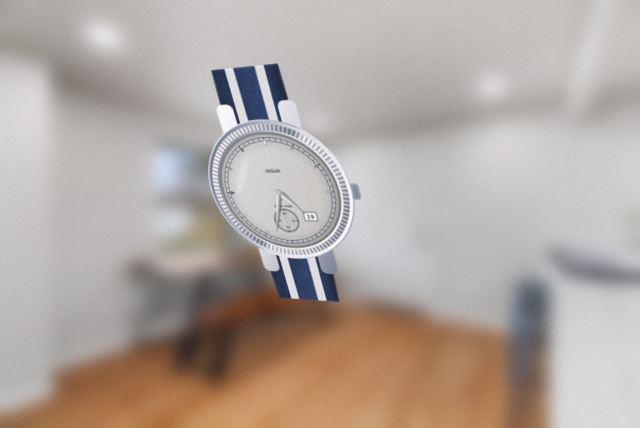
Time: 4h33
